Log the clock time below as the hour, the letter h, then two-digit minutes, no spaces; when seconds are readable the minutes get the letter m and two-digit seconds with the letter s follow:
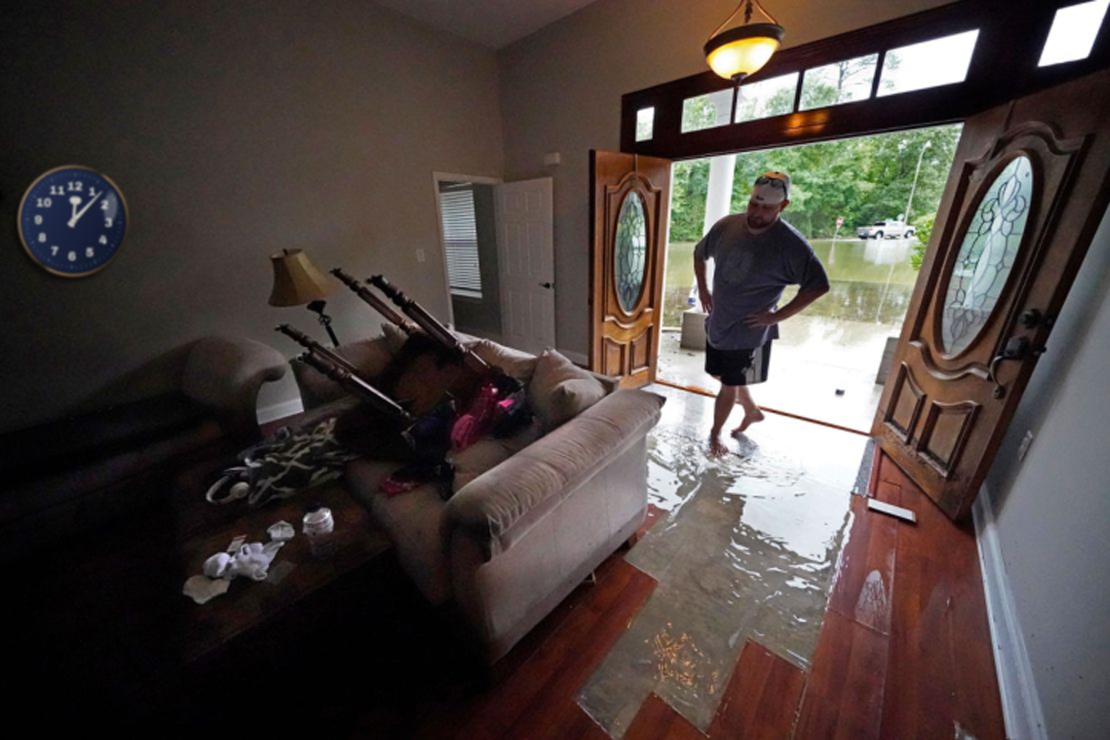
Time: 12h07
